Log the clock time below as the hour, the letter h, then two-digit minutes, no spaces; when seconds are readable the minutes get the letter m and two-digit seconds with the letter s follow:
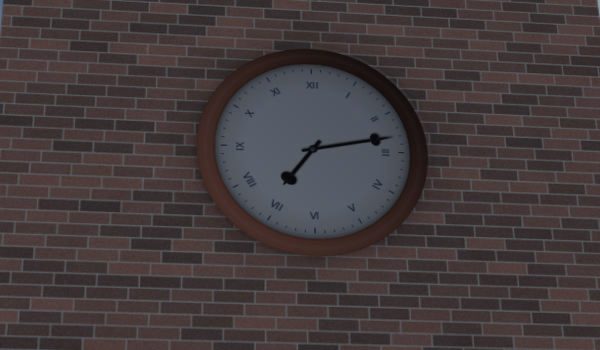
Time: 7h13
